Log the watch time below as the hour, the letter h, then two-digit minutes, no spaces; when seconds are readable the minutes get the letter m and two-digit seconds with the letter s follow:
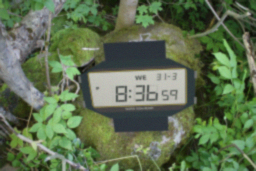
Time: 8h36m59s
